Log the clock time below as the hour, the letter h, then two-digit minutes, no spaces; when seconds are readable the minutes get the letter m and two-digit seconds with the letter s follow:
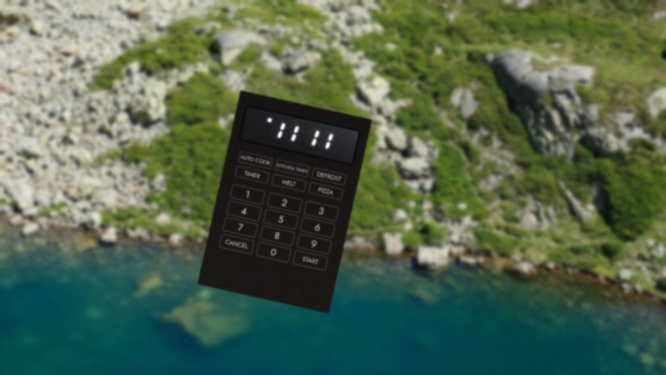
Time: 11h11
